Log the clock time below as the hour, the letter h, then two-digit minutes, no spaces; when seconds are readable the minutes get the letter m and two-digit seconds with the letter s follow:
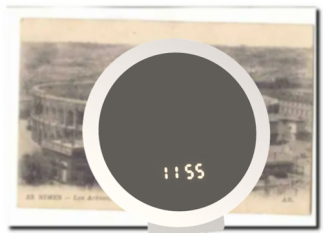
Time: 11h55
